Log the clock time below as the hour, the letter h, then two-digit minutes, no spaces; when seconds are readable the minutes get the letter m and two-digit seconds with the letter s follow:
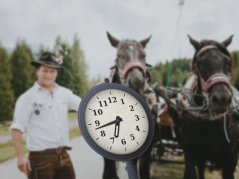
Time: 6h43
